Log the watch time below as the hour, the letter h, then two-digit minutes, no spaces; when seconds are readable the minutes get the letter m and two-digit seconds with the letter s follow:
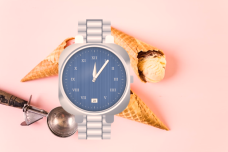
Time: 12h06
